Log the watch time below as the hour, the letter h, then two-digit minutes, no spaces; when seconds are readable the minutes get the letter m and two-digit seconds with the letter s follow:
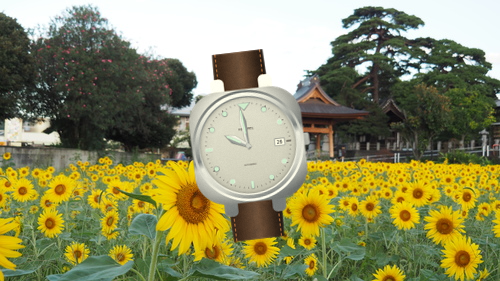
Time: 9h59
